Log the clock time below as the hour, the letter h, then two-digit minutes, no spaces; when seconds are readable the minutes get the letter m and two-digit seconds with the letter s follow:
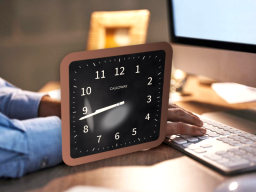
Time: 8h43
